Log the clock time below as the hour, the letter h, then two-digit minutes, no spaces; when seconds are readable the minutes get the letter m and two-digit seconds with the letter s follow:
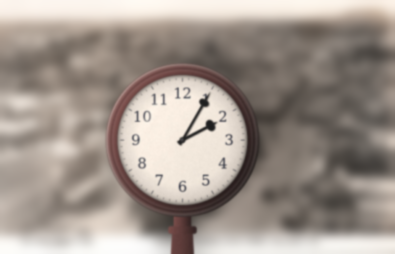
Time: 2h05
